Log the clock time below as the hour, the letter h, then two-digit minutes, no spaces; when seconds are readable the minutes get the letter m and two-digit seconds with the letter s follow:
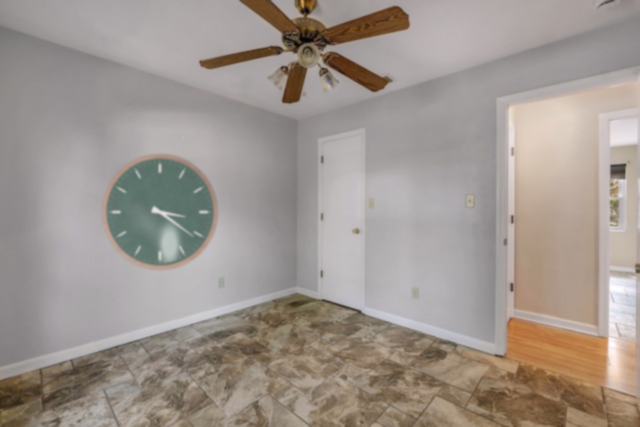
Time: 3h21
